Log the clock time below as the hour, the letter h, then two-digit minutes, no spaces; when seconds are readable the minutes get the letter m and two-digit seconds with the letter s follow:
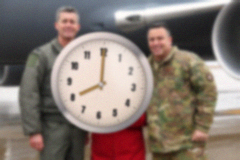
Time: 8h00
